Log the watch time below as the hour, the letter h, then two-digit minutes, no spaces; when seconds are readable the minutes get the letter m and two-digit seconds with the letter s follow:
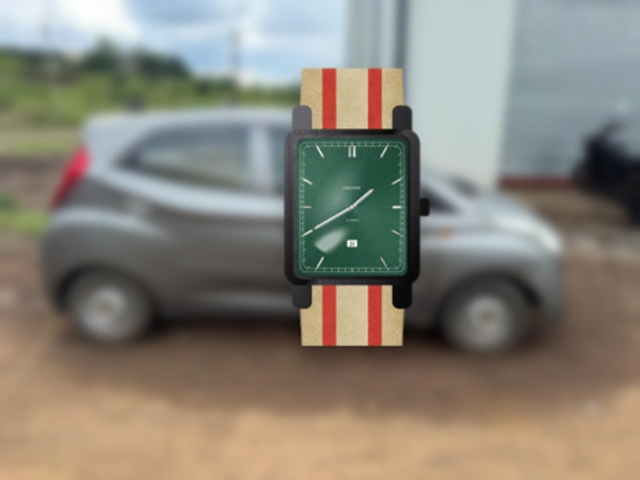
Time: 1h40
